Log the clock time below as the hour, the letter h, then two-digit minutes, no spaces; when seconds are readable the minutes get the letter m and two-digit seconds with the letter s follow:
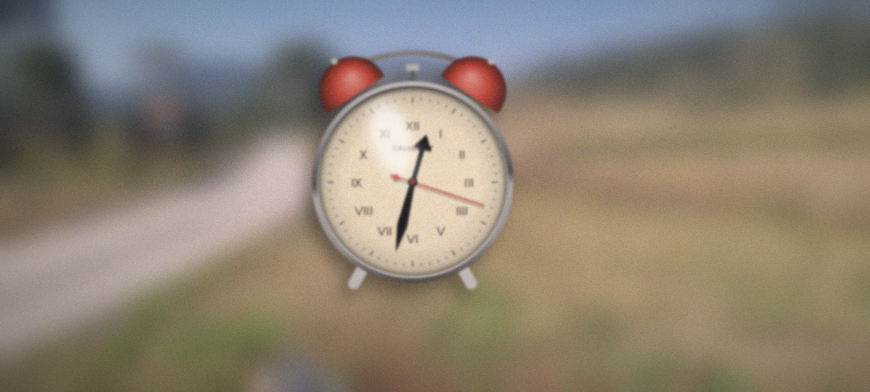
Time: 12h32m18s
